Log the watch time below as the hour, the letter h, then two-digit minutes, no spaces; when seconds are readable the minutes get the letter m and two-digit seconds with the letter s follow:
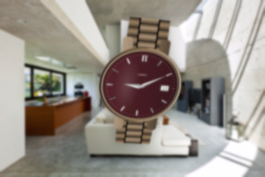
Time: 9h10
